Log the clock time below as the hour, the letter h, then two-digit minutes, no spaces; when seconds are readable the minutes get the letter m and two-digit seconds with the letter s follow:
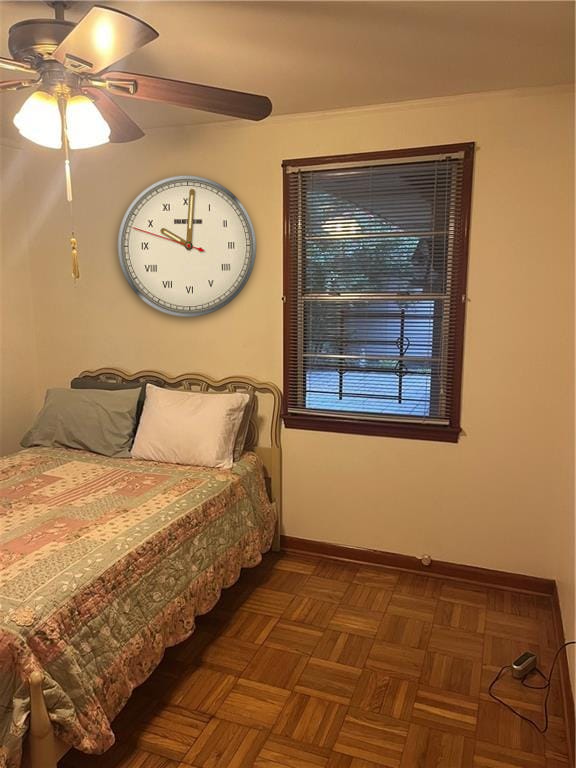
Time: 10h00m48s
